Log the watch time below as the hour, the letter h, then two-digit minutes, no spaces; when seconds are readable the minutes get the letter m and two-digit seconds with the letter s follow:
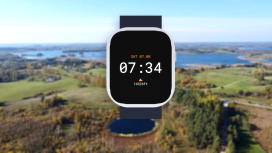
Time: 7h34
